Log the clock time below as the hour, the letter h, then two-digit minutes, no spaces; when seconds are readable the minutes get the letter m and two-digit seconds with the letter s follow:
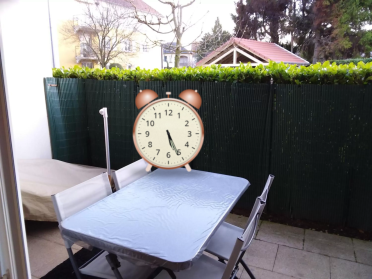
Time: 5h26
